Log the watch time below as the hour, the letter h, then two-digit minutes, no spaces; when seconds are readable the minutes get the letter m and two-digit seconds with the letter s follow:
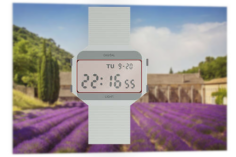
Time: 22h16m55s
